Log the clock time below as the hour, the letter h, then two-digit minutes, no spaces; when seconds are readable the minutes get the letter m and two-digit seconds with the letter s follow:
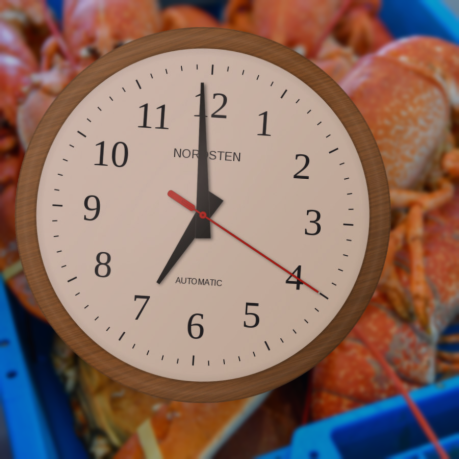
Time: 6h59m20s
